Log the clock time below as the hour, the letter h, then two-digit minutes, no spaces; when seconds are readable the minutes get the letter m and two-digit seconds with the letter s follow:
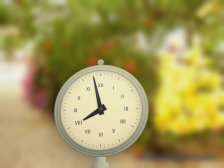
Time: 7h58
